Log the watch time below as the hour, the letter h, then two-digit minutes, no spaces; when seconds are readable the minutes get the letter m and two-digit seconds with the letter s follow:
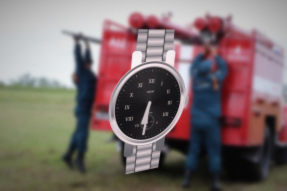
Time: 6h31
